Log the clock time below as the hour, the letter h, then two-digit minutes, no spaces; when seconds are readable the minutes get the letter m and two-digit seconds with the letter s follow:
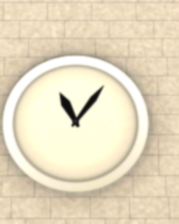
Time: 11h06
